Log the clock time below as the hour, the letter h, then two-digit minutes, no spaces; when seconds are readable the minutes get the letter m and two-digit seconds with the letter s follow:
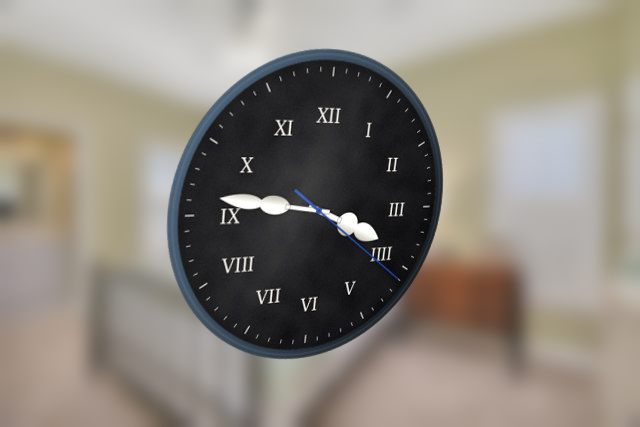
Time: 3h46m21s
